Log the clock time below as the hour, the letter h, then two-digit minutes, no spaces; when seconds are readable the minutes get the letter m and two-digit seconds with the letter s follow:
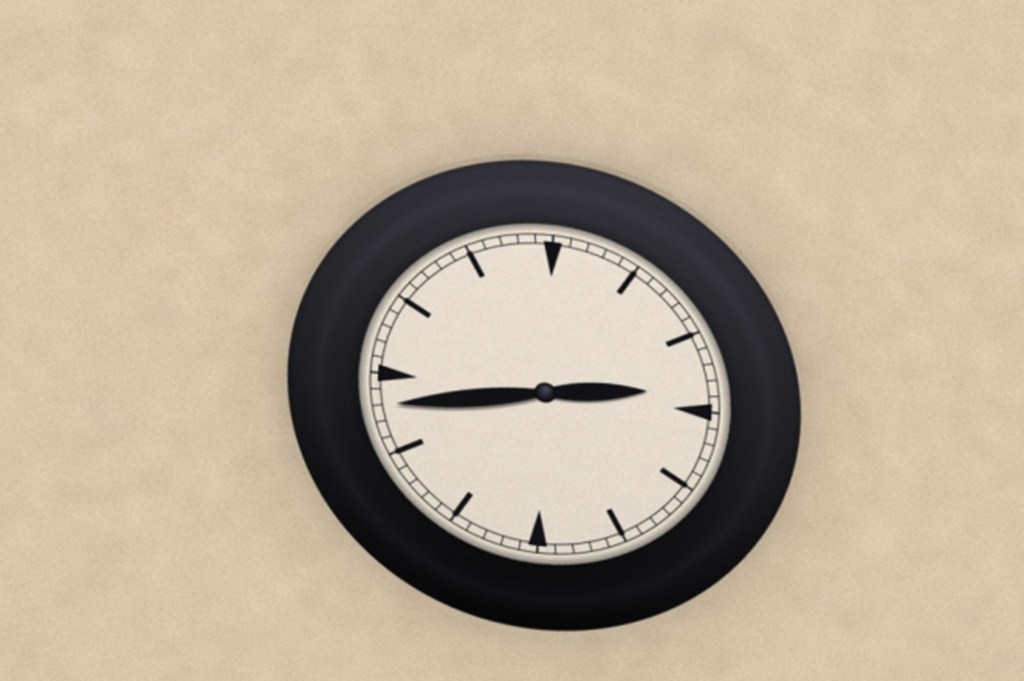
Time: 2h43
